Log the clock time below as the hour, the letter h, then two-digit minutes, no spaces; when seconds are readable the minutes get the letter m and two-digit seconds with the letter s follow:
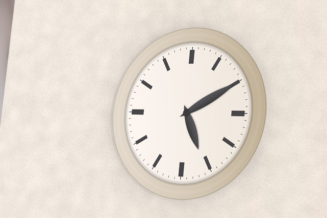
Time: 5h10
